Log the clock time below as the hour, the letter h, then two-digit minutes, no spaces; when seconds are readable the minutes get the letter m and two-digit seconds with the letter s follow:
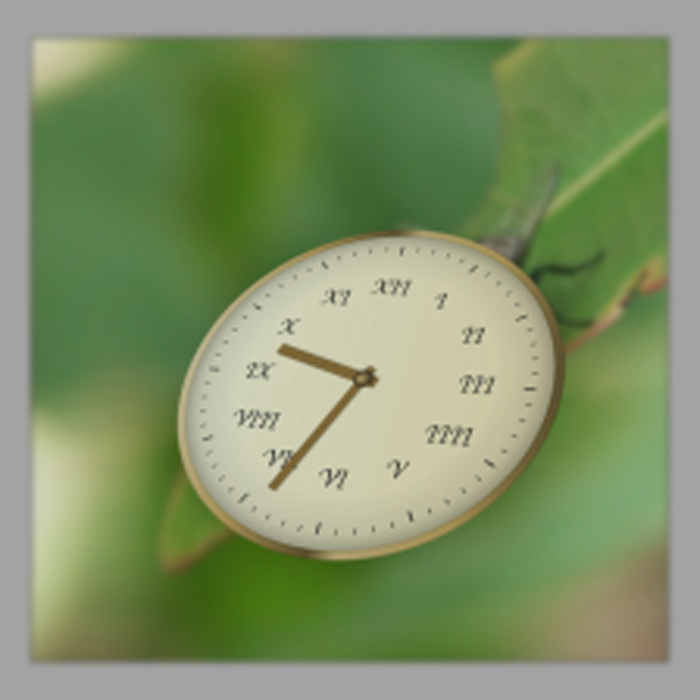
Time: 9h34
